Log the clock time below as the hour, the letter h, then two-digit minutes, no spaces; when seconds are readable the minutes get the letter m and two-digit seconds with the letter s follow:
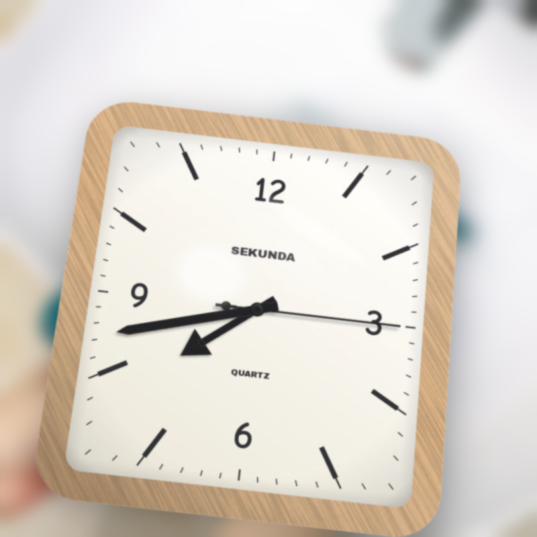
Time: 7h42m15s
